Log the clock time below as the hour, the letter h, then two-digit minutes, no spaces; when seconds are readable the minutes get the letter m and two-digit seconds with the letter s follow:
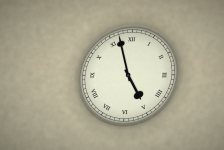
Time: 4h57
